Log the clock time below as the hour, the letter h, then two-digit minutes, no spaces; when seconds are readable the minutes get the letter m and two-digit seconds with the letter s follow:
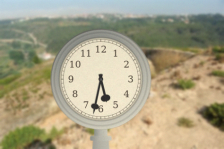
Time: 5h32
